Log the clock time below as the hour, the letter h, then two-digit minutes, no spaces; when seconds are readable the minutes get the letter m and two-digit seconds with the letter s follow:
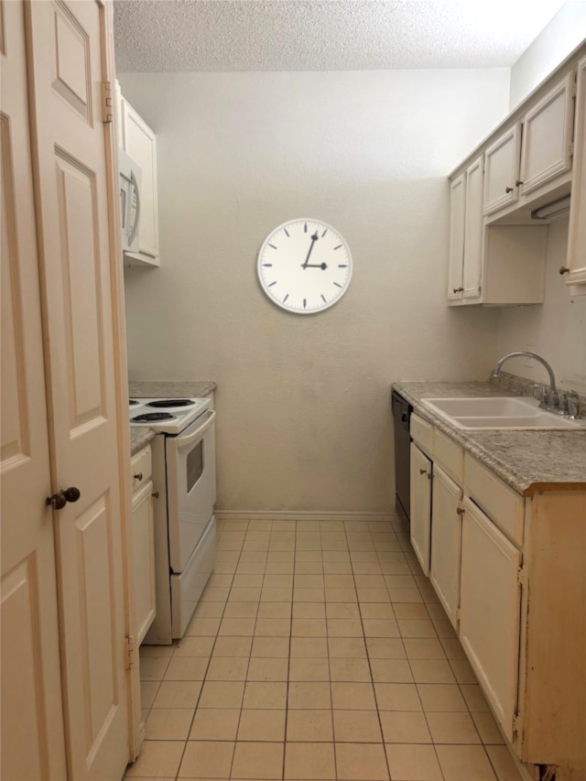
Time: 3h03
